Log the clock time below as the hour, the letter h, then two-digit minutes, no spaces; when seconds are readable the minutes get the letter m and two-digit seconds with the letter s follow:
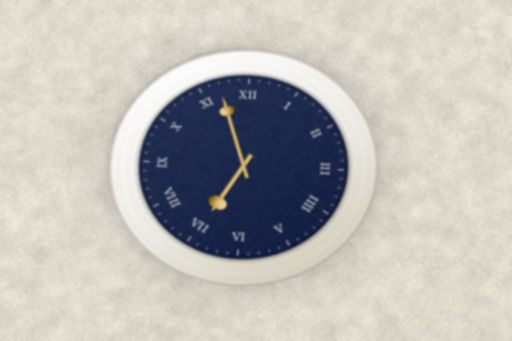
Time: 6h57
